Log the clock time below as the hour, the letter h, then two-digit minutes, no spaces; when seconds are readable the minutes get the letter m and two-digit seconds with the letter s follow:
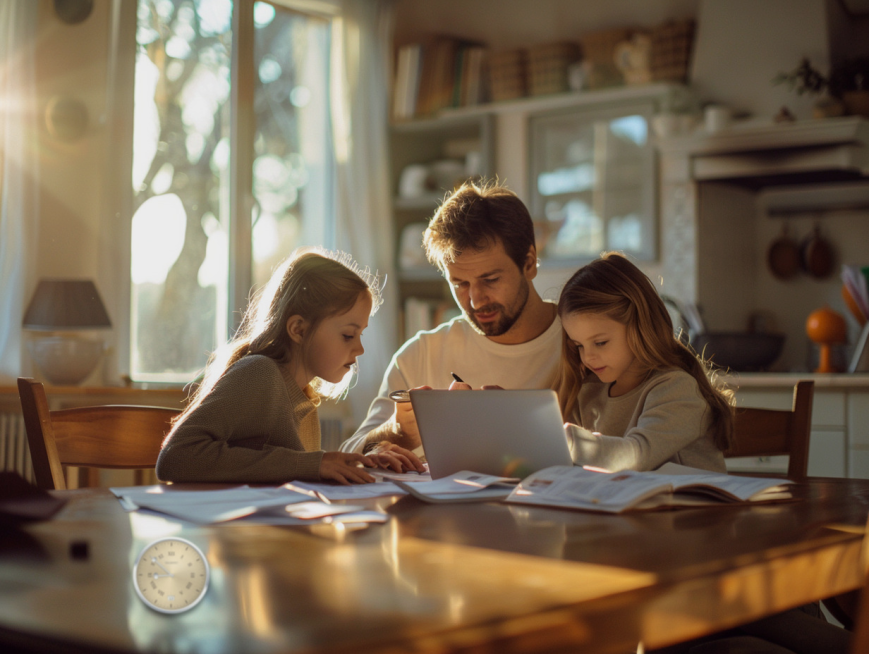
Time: 8h52
